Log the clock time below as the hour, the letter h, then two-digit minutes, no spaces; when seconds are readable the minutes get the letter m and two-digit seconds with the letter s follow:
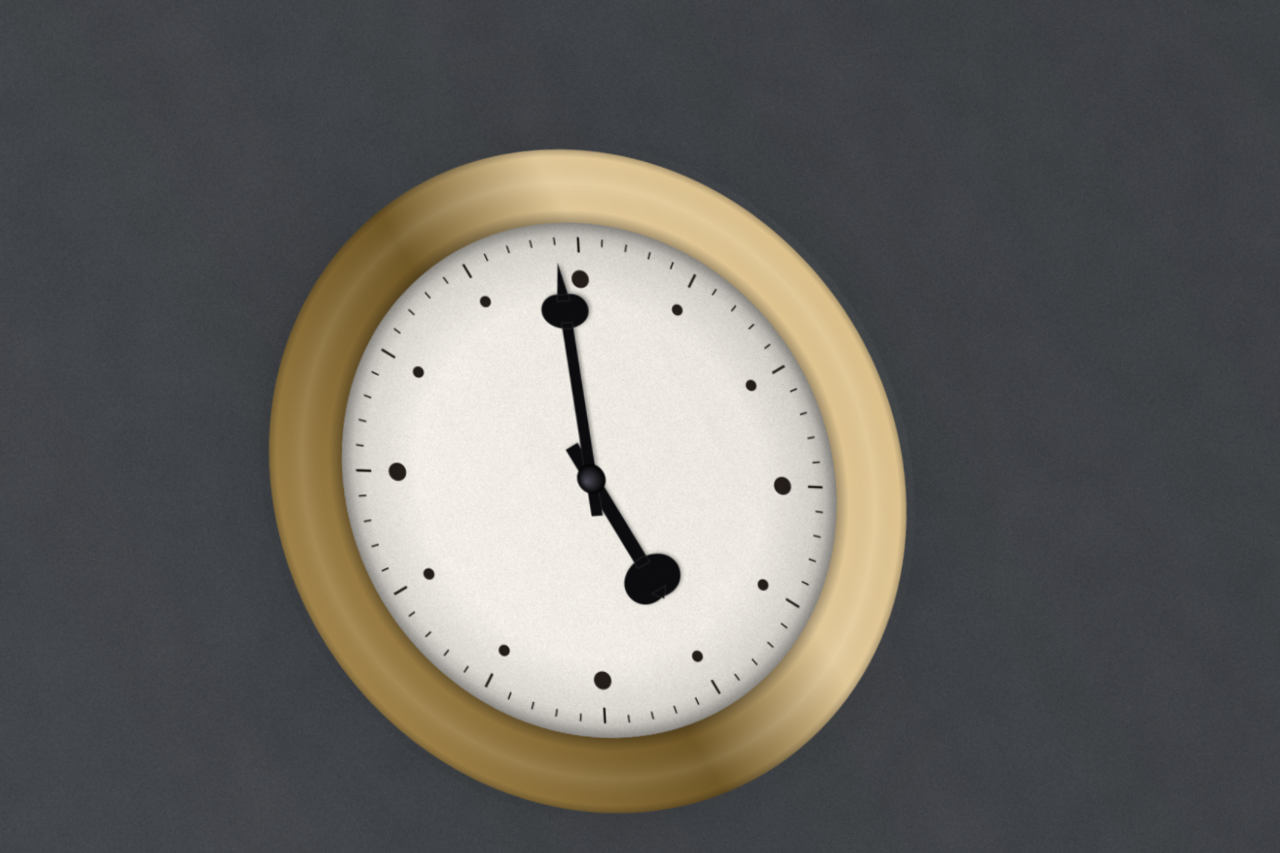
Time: 4h59
